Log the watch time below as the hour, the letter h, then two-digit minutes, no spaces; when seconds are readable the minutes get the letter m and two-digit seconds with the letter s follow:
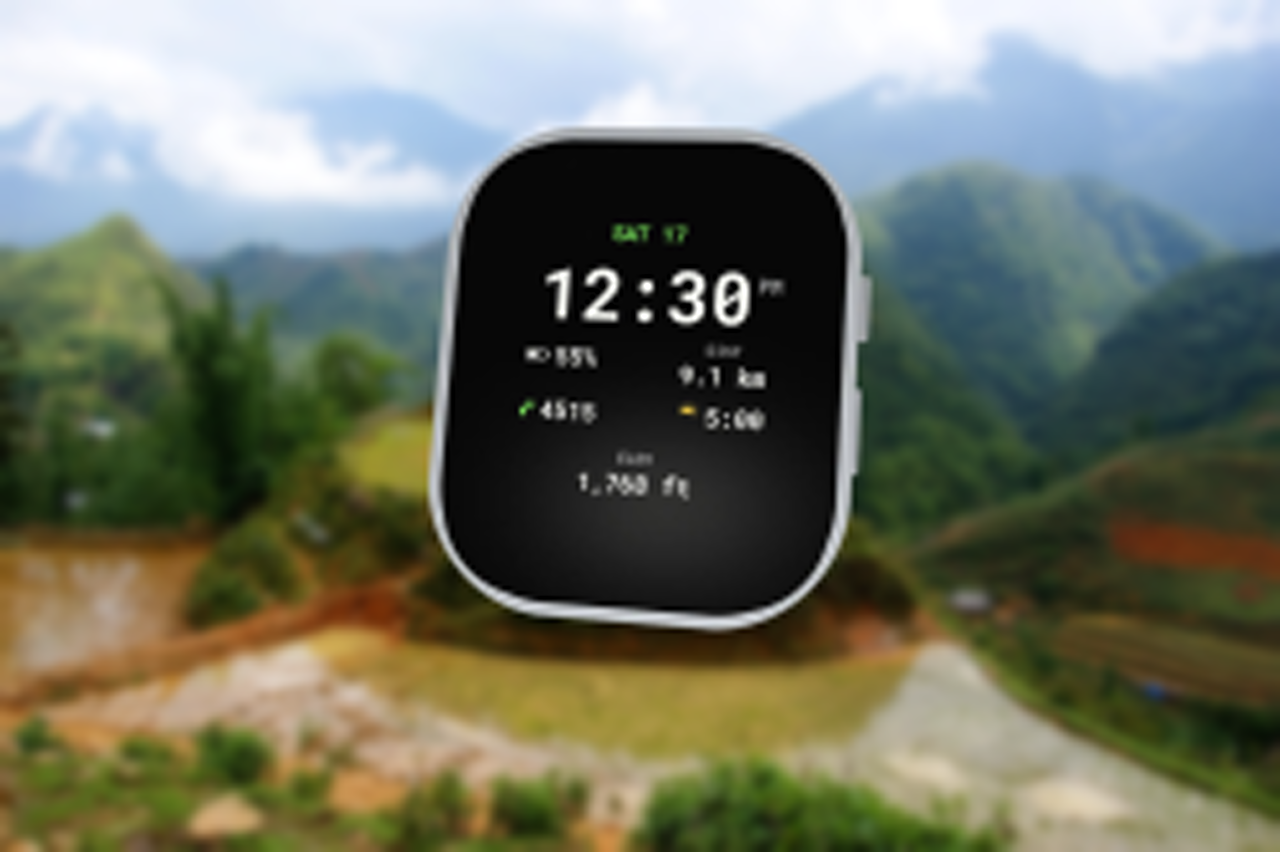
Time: 12h30
